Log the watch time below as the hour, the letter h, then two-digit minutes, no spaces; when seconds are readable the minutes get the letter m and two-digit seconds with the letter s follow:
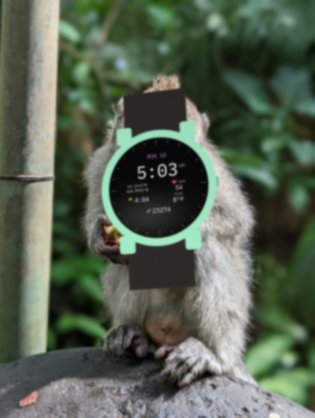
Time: 5h03
